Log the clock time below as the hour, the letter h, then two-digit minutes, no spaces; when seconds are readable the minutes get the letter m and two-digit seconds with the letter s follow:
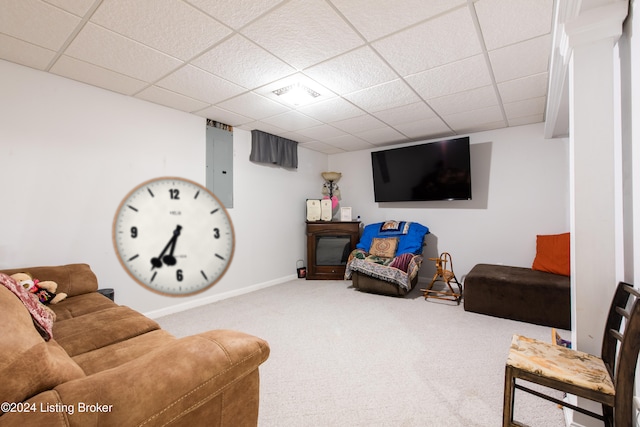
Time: 6h36
